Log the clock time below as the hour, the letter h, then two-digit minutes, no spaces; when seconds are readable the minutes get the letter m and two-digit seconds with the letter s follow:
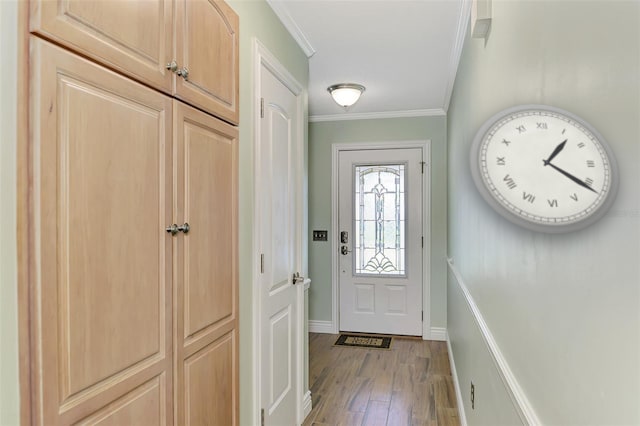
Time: 1h21
